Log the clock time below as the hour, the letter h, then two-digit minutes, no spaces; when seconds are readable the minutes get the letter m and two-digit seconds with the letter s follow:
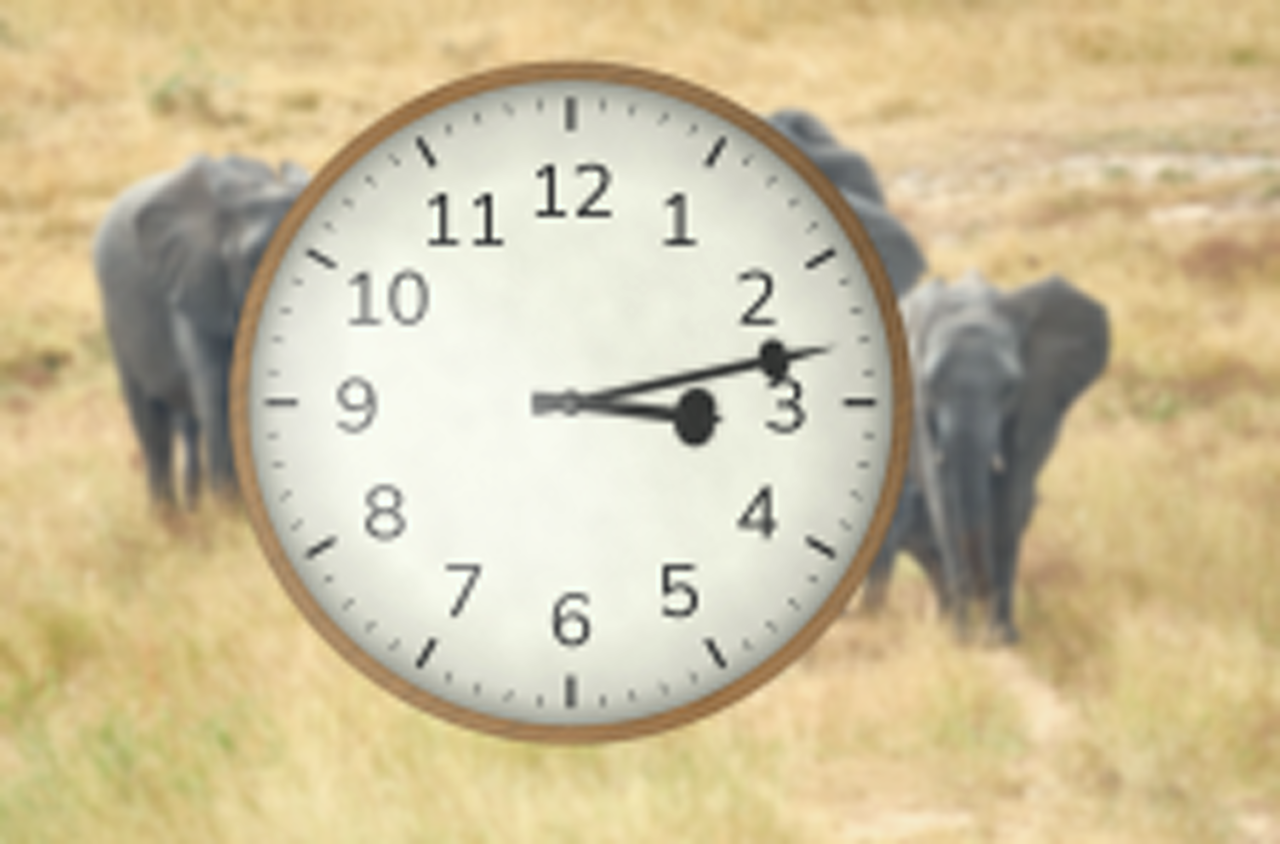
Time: 3h13
